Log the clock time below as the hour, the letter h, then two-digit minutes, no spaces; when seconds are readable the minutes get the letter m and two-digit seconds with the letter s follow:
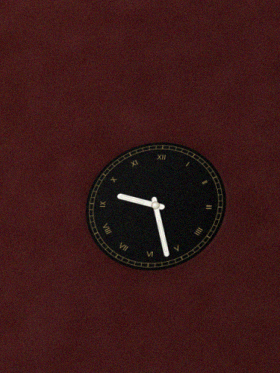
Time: 9h27
